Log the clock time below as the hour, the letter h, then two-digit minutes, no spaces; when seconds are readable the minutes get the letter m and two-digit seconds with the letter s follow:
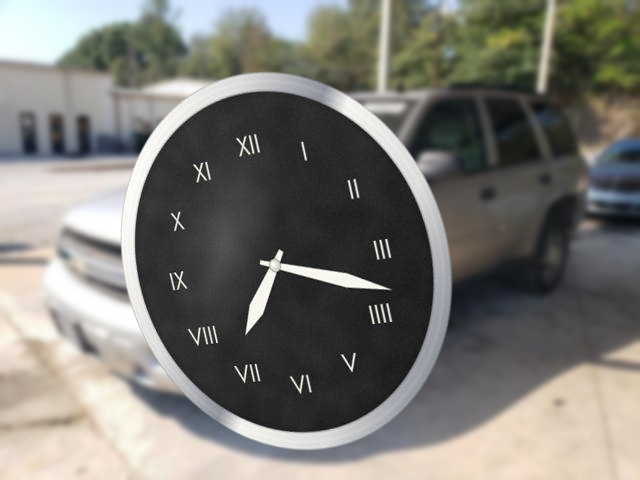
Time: 7h18
